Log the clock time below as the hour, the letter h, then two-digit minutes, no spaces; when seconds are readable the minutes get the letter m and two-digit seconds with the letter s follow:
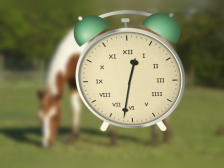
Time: 12h32
